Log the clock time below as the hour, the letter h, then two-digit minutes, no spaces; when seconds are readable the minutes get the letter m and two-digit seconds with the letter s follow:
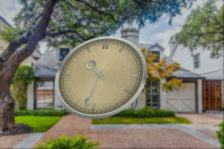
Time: 10h32
